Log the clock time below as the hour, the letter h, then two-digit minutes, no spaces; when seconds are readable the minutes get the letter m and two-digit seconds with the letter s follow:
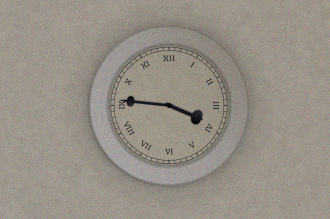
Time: 3h46
